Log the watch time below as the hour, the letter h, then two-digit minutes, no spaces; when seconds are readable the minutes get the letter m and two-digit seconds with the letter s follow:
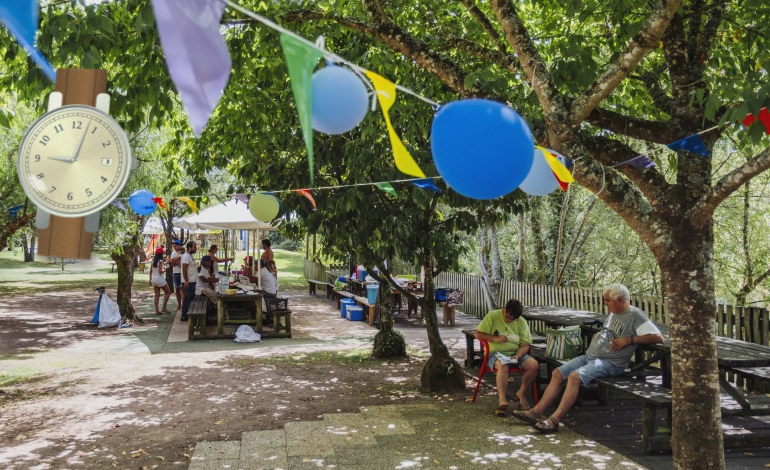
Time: 9h03
